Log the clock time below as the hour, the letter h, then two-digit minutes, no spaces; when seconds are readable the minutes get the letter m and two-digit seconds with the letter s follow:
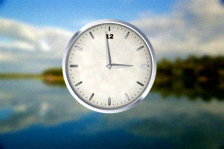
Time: 2h59
